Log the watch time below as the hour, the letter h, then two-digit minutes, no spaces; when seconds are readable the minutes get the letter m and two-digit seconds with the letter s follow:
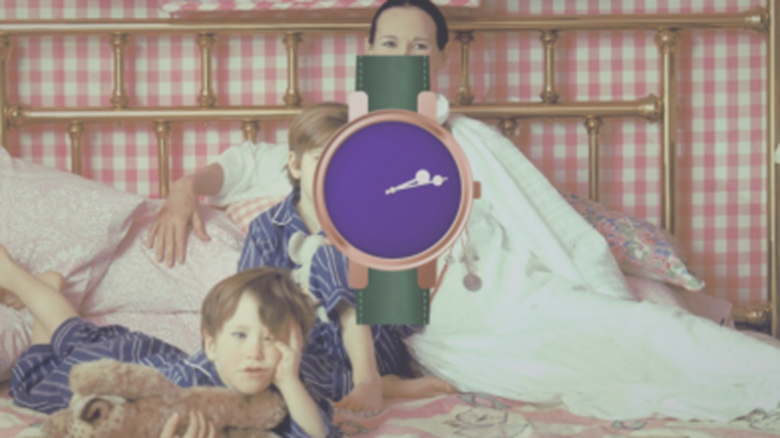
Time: 2h13
